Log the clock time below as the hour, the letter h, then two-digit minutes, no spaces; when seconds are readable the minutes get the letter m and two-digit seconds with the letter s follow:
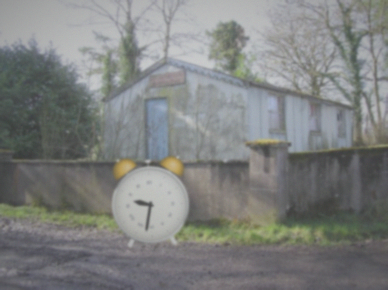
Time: 9h32
